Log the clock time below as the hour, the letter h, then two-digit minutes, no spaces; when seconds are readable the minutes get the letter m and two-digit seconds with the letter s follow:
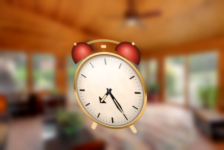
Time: 7h25
